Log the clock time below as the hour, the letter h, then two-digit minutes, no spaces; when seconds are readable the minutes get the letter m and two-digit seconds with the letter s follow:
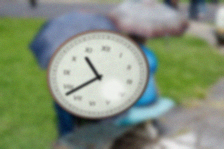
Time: 10h38
